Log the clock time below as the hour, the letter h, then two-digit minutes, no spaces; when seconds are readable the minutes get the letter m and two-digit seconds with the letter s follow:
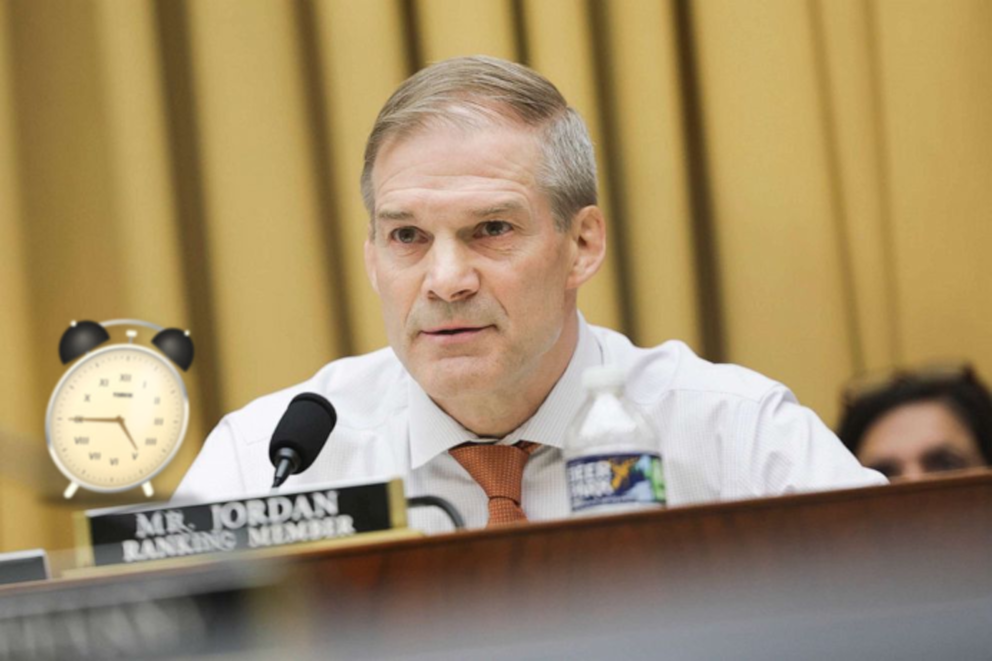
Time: 4h45
